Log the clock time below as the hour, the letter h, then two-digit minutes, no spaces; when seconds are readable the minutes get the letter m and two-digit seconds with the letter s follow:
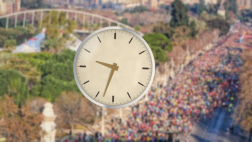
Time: 9h33
